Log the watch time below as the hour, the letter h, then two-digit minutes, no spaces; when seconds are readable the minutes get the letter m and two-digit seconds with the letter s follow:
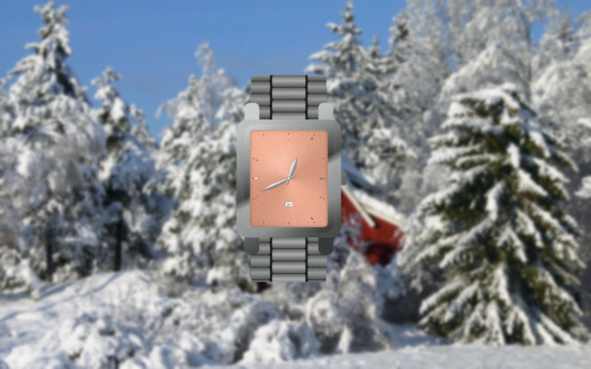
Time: 12h41
